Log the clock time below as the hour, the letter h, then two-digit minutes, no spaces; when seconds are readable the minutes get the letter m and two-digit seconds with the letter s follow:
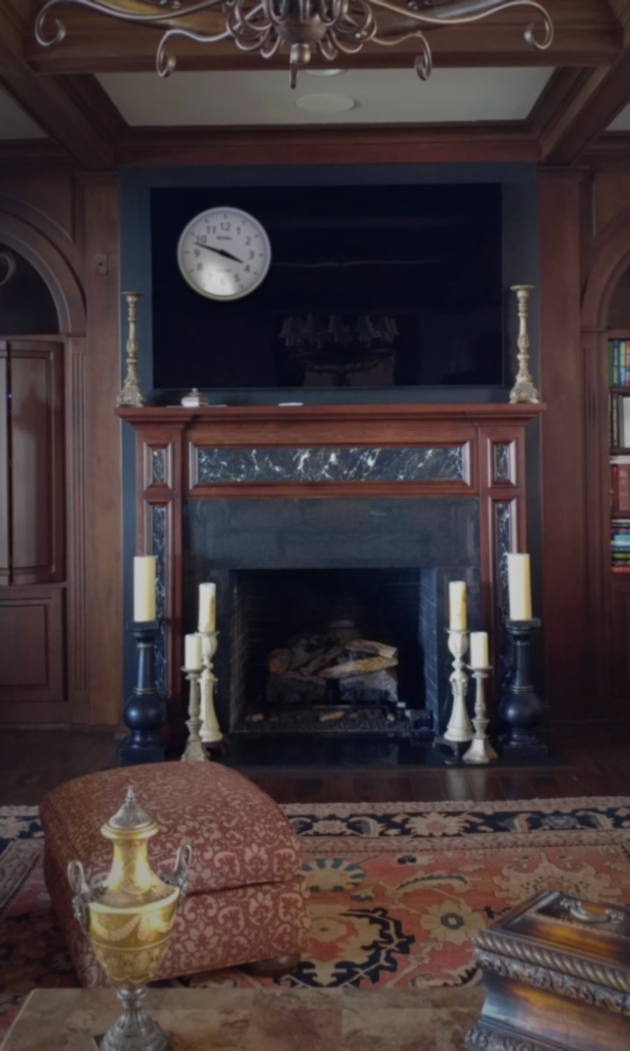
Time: 3h48
